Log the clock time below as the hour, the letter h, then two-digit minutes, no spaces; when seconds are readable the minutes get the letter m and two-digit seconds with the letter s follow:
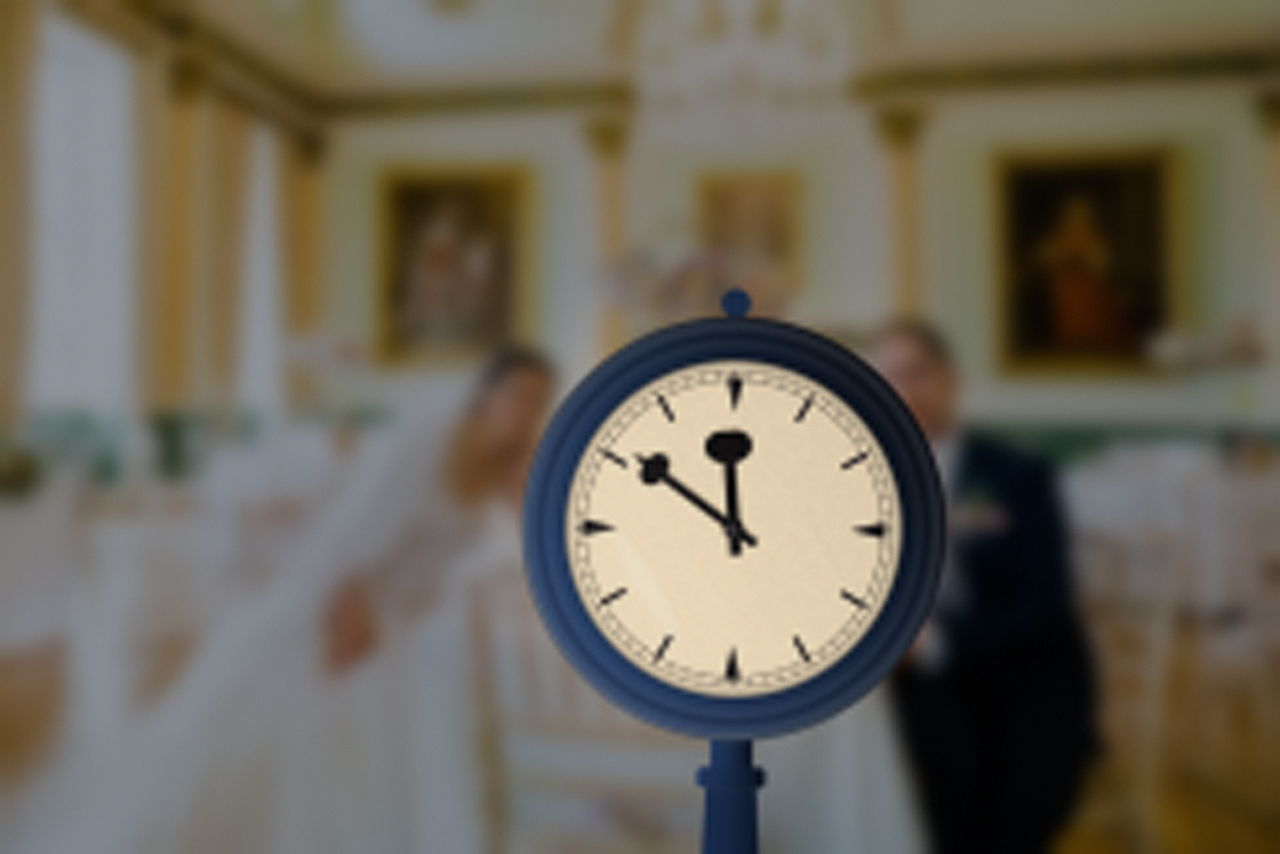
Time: 11h51
